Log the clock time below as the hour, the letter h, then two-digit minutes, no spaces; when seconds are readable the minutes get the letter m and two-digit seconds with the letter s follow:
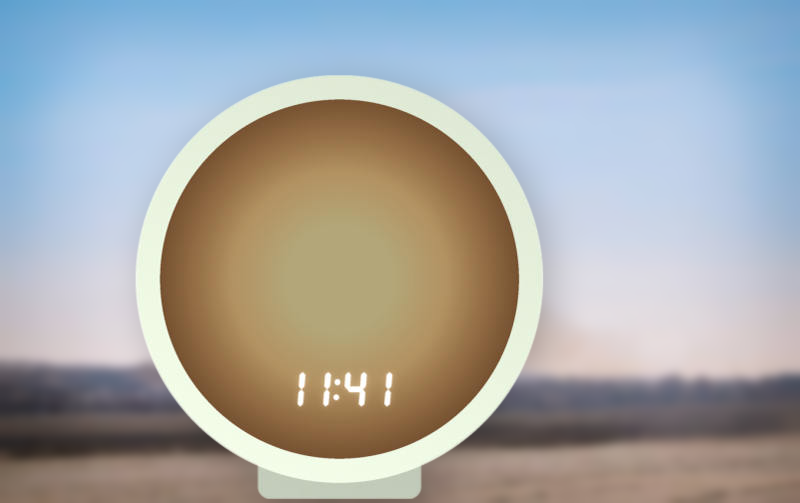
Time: 11h41
